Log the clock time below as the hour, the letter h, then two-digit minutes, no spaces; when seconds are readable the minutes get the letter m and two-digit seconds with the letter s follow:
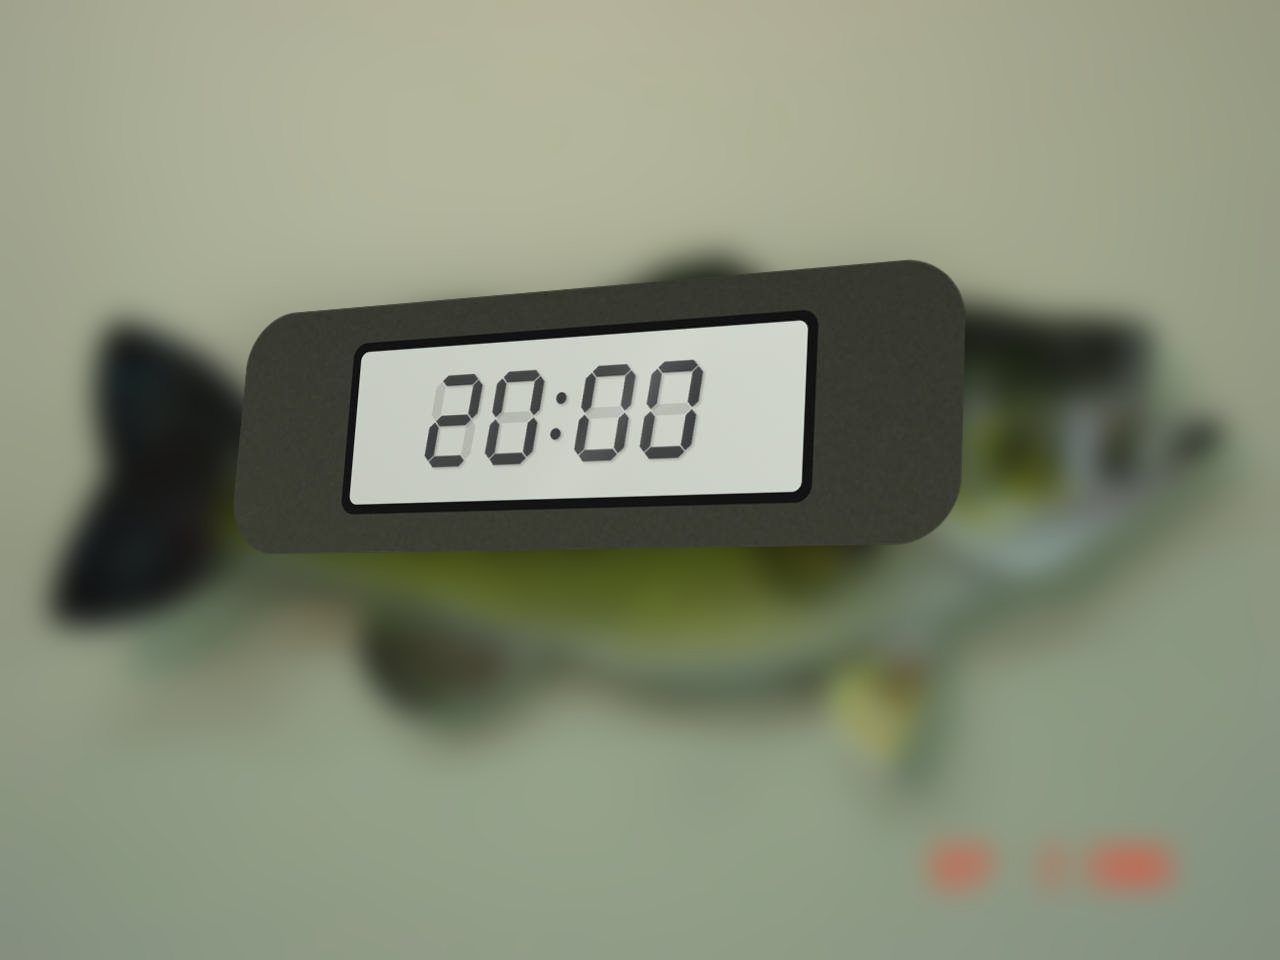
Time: 20h00
